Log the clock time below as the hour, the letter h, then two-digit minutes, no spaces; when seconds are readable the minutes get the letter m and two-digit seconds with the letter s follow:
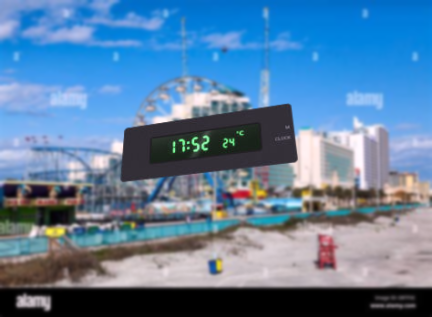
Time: 17h52
